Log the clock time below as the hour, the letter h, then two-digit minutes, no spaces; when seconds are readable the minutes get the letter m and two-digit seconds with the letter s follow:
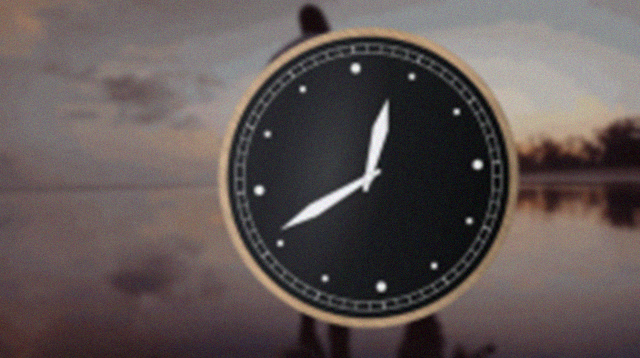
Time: 12h41
